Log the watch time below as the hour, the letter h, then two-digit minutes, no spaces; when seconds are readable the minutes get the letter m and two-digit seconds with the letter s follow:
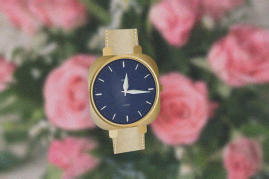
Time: 12h16
